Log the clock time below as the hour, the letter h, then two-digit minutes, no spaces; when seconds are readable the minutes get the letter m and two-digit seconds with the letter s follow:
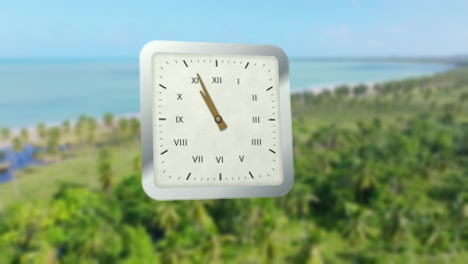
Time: 10h56
